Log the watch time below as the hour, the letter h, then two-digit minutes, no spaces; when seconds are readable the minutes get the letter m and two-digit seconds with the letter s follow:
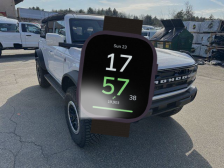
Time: 17h57
